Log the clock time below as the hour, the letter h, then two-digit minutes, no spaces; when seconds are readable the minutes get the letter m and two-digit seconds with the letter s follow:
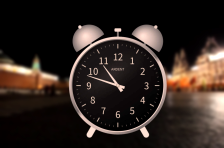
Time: 10h48
